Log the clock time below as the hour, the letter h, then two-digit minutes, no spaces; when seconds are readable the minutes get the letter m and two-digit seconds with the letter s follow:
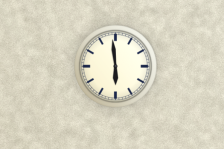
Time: 5h59
